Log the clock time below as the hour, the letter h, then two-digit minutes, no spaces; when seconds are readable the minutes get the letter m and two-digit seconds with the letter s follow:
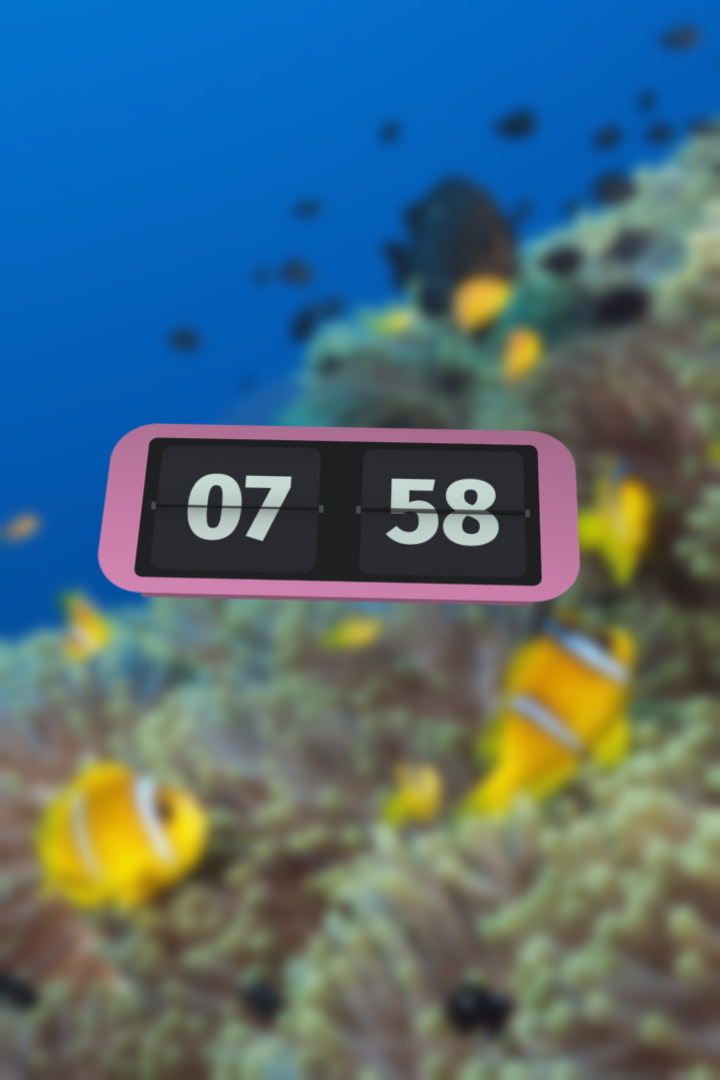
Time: 7h58
